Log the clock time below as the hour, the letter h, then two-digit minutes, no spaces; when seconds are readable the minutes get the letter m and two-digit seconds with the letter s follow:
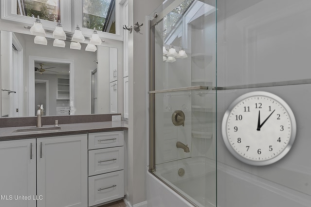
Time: 12h07
